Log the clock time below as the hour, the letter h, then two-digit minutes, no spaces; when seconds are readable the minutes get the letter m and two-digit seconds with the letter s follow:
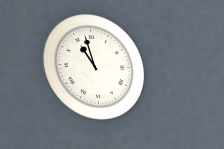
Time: 10h58
